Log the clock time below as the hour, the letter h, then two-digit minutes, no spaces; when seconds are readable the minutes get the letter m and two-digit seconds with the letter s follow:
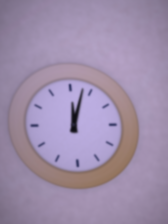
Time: 12h03
